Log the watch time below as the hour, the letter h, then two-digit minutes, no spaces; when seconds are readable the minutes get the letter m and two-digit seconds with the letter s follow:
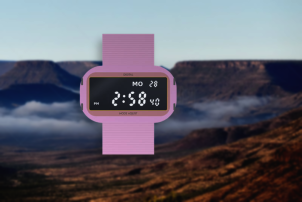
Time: 2h58m40s
